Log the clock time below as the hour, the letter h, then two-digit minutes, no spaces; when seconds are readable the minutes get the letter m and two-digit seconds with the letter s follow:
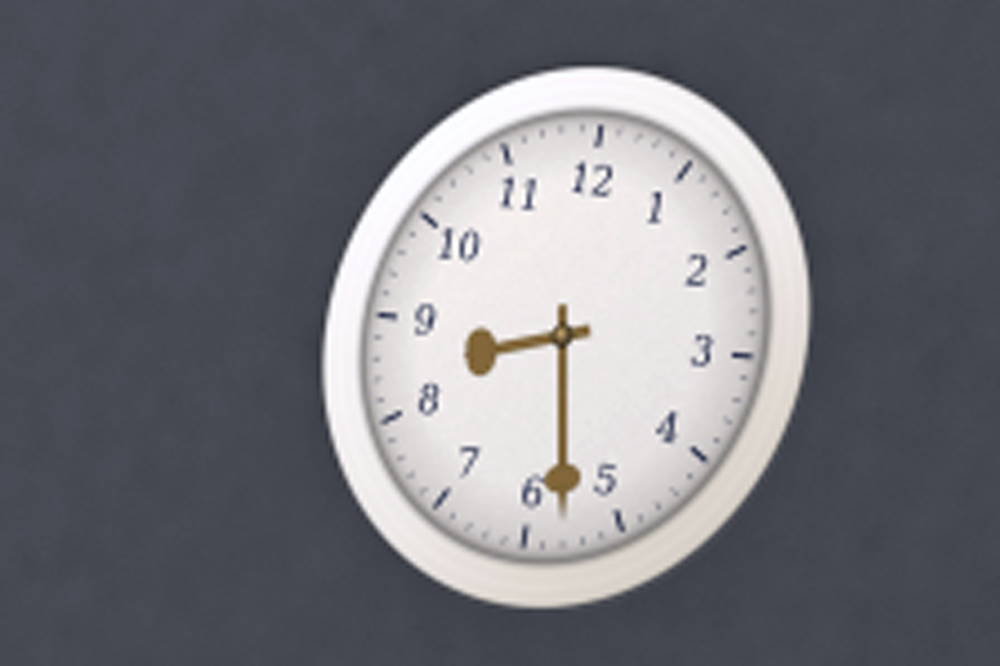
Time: 8h28
